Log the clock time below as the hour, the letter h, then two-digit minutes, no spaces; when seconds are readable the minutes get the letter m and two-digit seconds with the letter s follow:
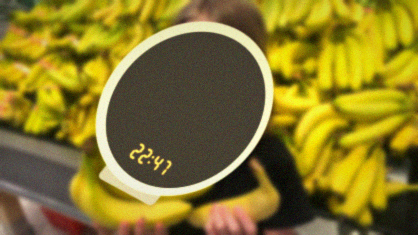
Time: 22h47
